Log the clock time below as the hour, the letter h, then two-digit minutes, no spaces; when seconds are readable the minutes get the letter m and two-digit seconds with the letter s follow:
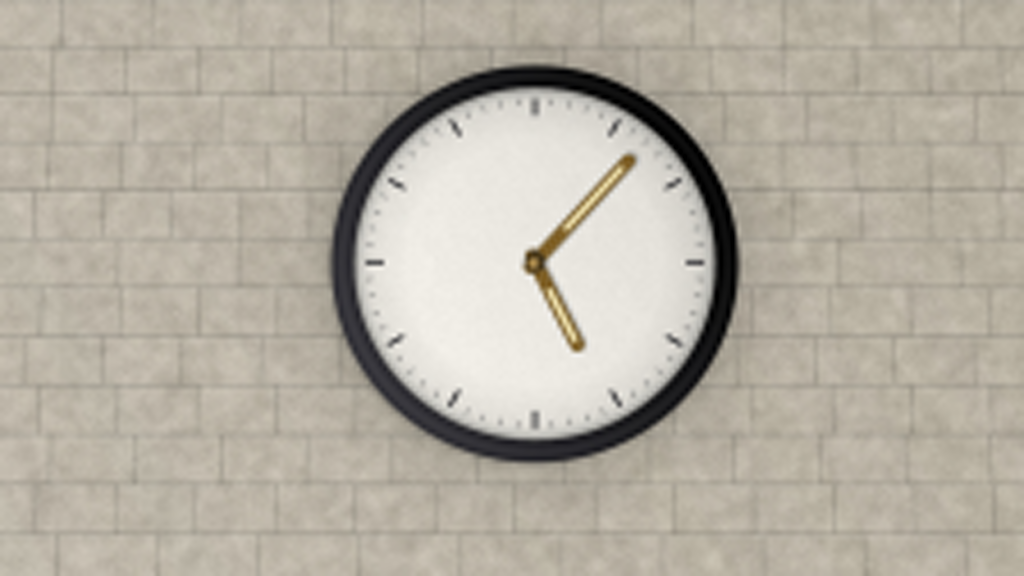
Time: 5h07
